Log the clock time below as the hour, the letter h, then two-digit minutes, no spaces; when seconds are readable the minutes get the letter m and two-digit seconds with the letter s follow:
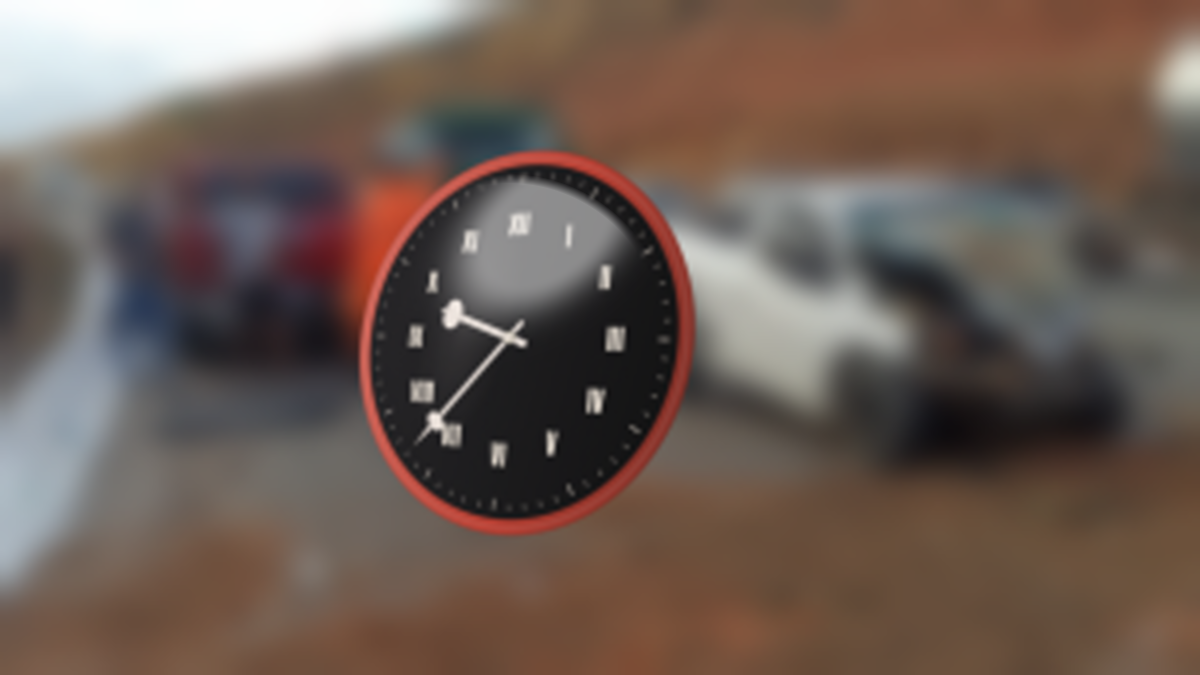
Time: 9h37
